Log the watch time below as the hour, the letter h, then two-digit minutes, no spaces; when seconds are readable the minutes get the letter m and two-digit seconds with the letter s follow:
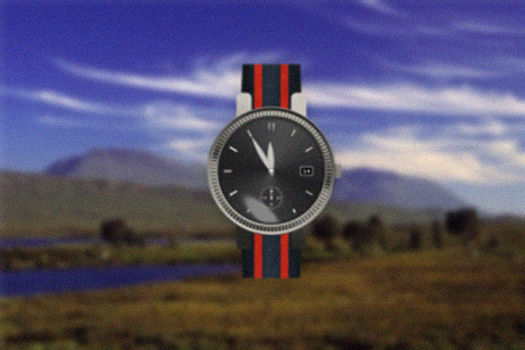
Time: 11h55
